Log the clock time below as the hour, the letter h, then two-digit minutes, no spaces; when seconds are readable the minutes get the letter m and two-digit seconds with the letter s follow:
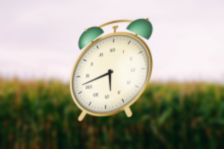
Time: 5h42
